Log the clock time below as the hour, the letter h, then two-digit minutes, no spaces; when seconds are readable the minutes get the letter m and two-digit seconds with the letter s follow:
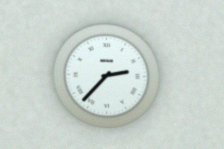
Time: 2h37
